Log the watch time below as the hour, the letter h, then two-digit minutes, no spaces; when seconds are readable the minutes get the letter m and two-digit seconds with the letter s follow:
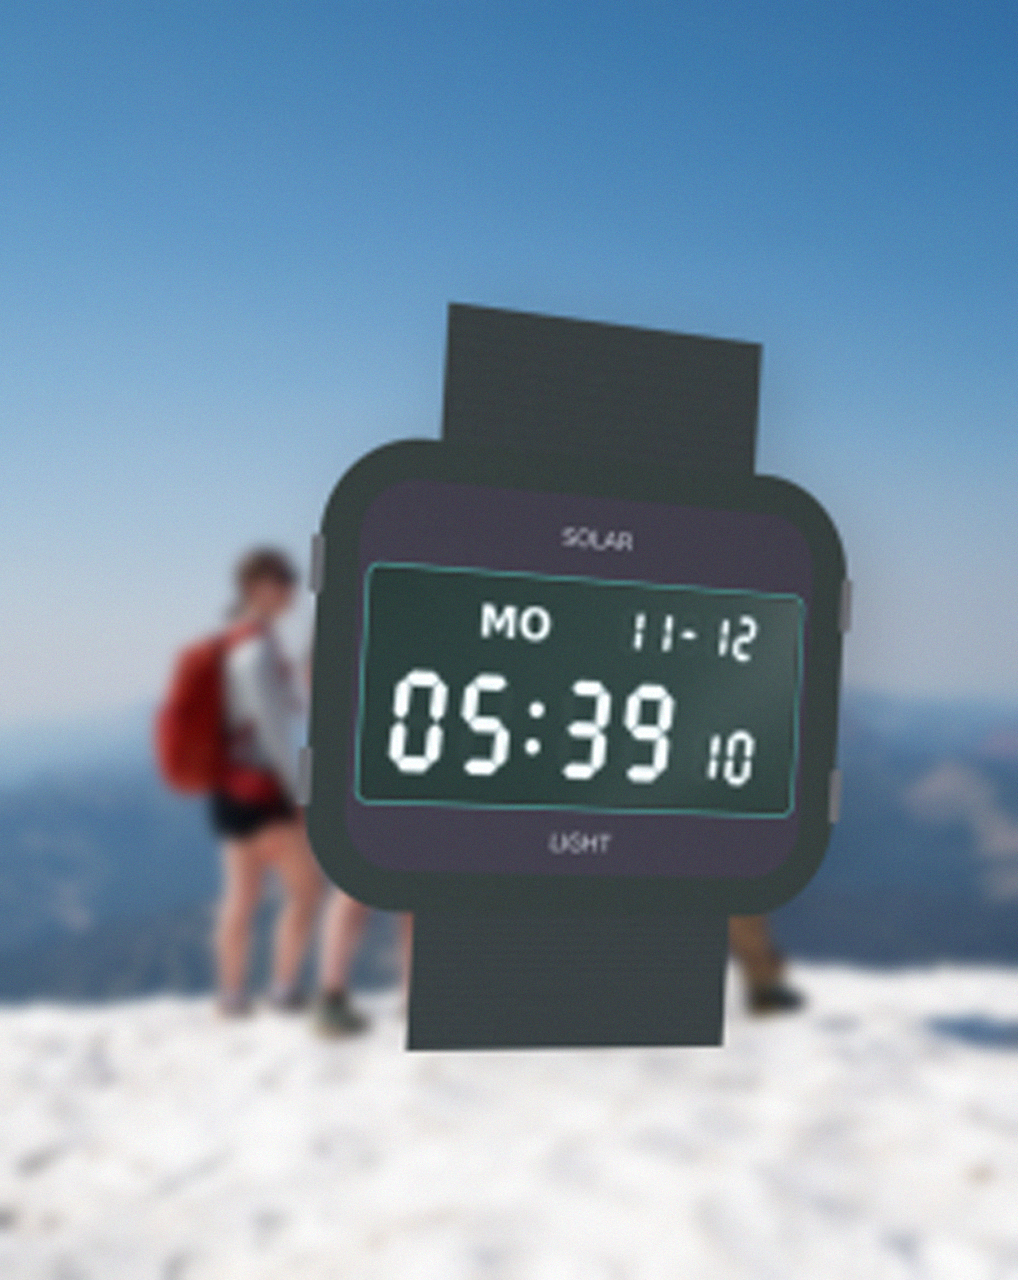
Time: 5h39m10s
